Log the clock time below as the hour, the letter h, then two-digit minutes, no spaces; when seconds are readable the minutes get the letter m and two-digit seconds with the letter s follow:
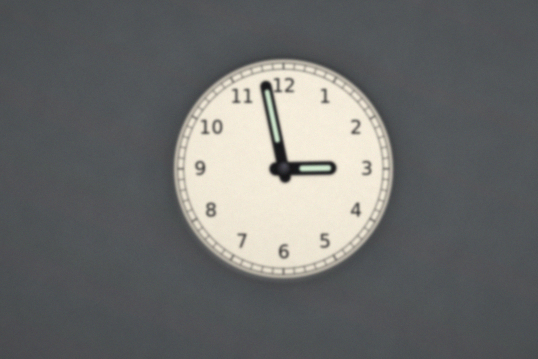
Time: 2h58
